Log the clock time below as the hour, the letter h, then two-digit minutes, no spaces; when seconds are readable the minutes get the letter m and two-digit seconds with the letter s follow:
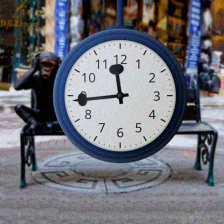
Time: 11h44
